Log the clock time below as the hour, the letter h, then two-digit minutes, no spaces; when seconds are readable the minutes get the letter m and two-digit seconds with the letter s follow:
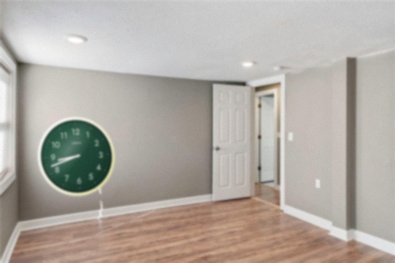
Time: 8h42
